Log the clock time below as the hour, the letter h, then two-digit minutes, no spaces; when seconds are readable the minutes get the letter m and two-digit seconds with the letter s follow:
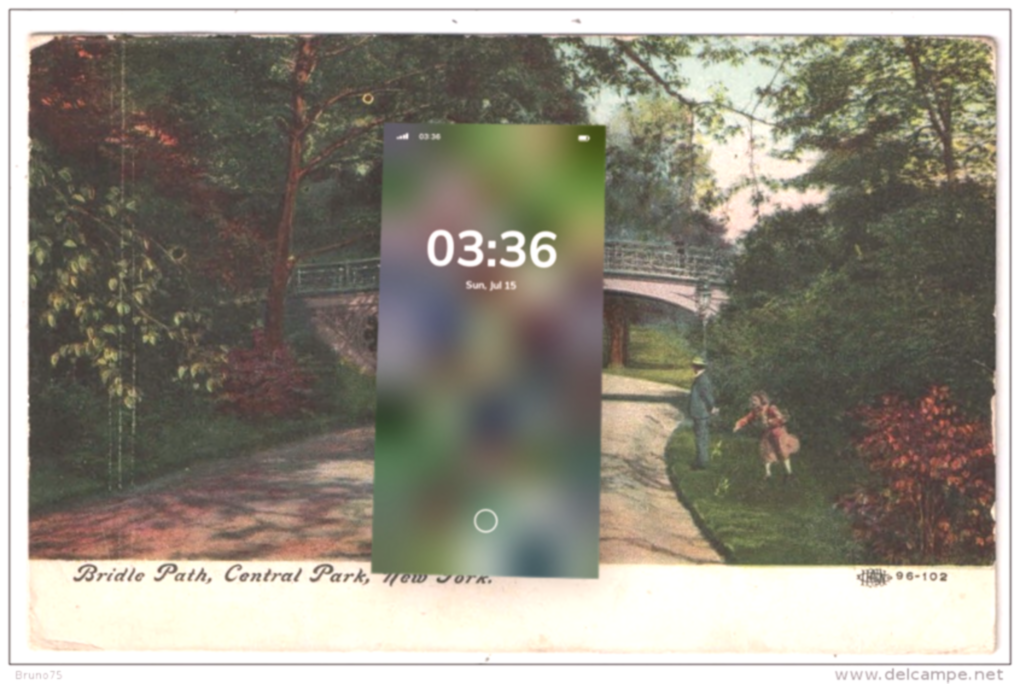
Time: 3h36
